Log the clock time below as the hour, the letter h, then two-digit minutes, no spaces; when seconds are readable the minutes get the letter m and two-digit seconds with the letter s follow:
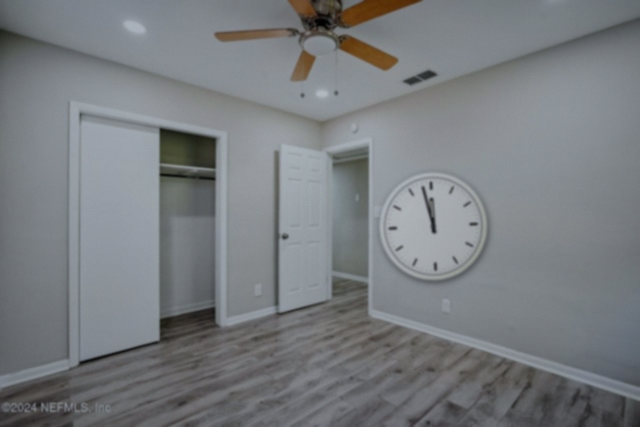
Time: 11h58
